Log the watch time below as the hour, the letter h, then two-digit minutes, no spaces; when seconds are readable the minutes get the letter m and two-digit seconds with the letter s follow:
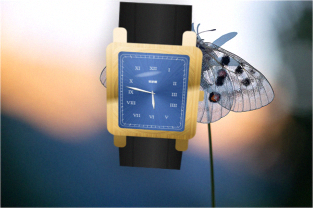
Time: 5h47
